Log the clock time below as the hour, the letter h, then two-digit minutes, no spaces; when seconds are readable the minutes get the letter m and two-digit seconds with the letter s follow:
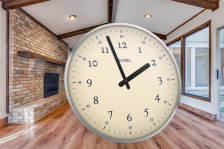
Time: 1h57
